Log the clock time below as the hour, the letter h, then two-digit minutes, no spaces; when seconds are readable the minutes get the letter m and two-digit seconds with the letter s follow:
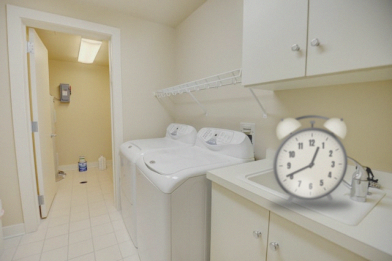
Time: 12h41
